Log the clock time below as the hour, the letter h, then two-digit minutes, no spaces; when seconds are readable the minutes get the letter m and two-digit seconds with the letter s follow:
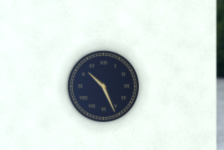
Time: 10h26
